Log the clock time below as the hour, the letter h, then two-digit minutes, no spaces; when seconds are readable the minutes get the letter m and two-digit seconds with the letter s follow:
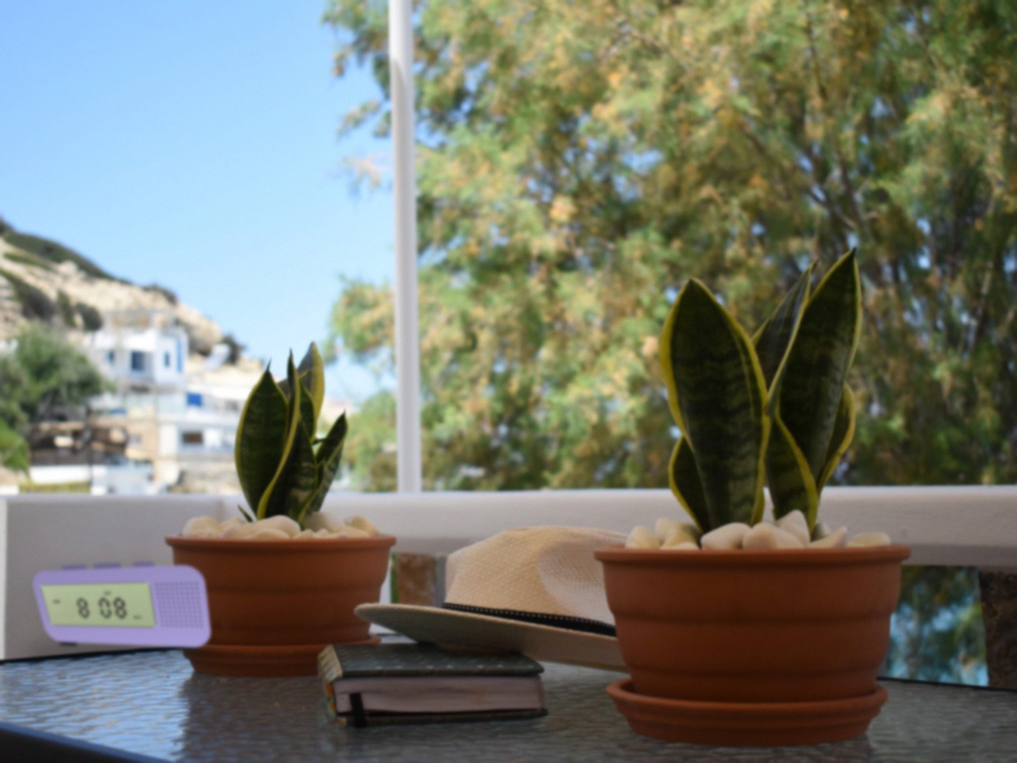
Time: 8h08
